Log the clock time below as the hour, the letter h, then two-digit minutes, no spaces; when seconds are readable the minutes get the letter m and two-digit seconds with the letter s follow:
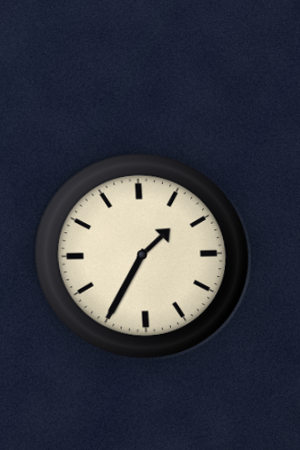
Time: 1h35
